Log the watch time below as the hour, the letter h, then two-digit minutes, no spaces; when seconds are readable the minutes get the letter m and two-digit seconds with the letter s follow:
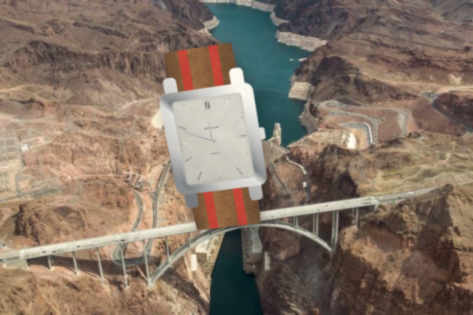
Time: 11h49
